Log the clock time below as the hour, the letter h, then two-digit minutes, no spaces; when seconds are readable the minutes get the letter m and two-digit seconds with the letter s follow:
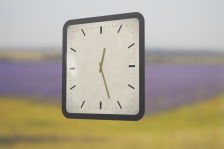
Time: 12h27
